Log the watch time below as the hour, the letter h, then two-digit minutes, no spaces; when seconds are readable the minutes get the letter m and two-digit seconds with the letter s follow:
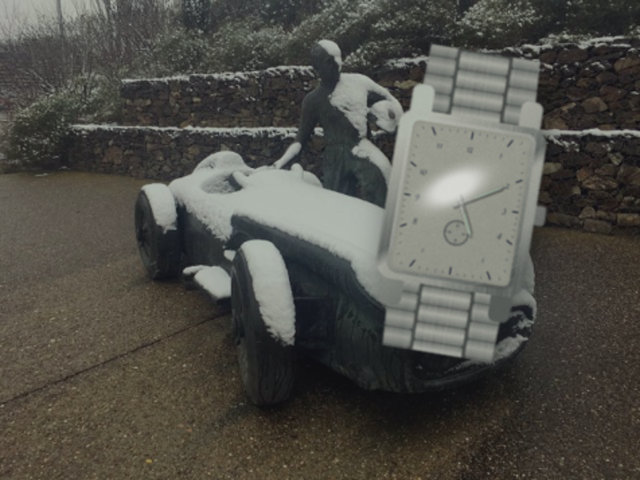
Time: 5h10
